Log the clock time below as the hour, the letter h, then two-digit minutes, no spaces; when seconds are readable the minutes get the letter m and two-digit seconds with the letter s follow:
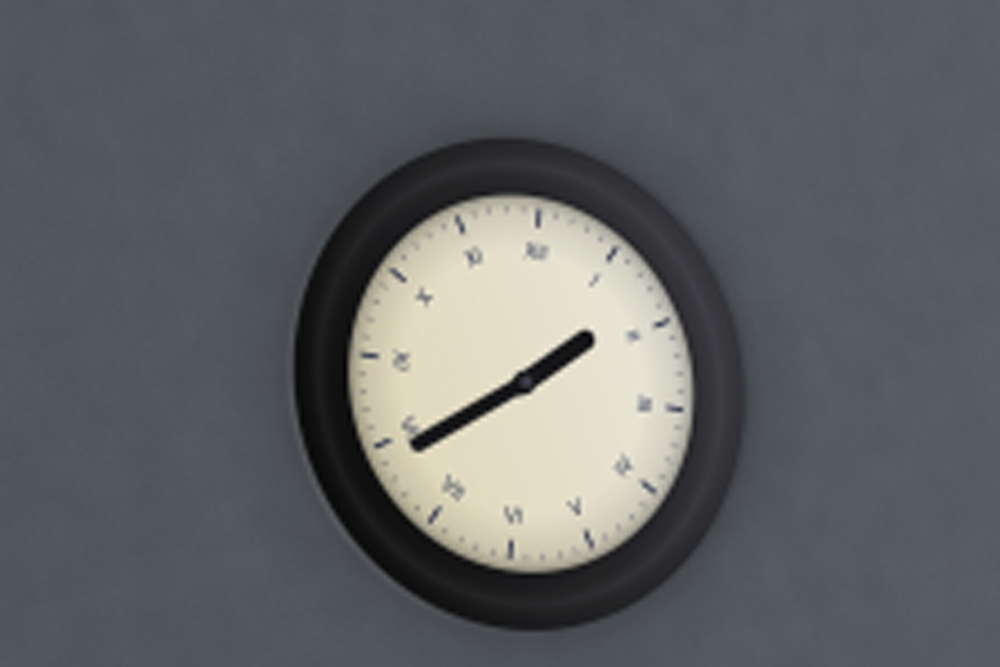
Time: 1h39
